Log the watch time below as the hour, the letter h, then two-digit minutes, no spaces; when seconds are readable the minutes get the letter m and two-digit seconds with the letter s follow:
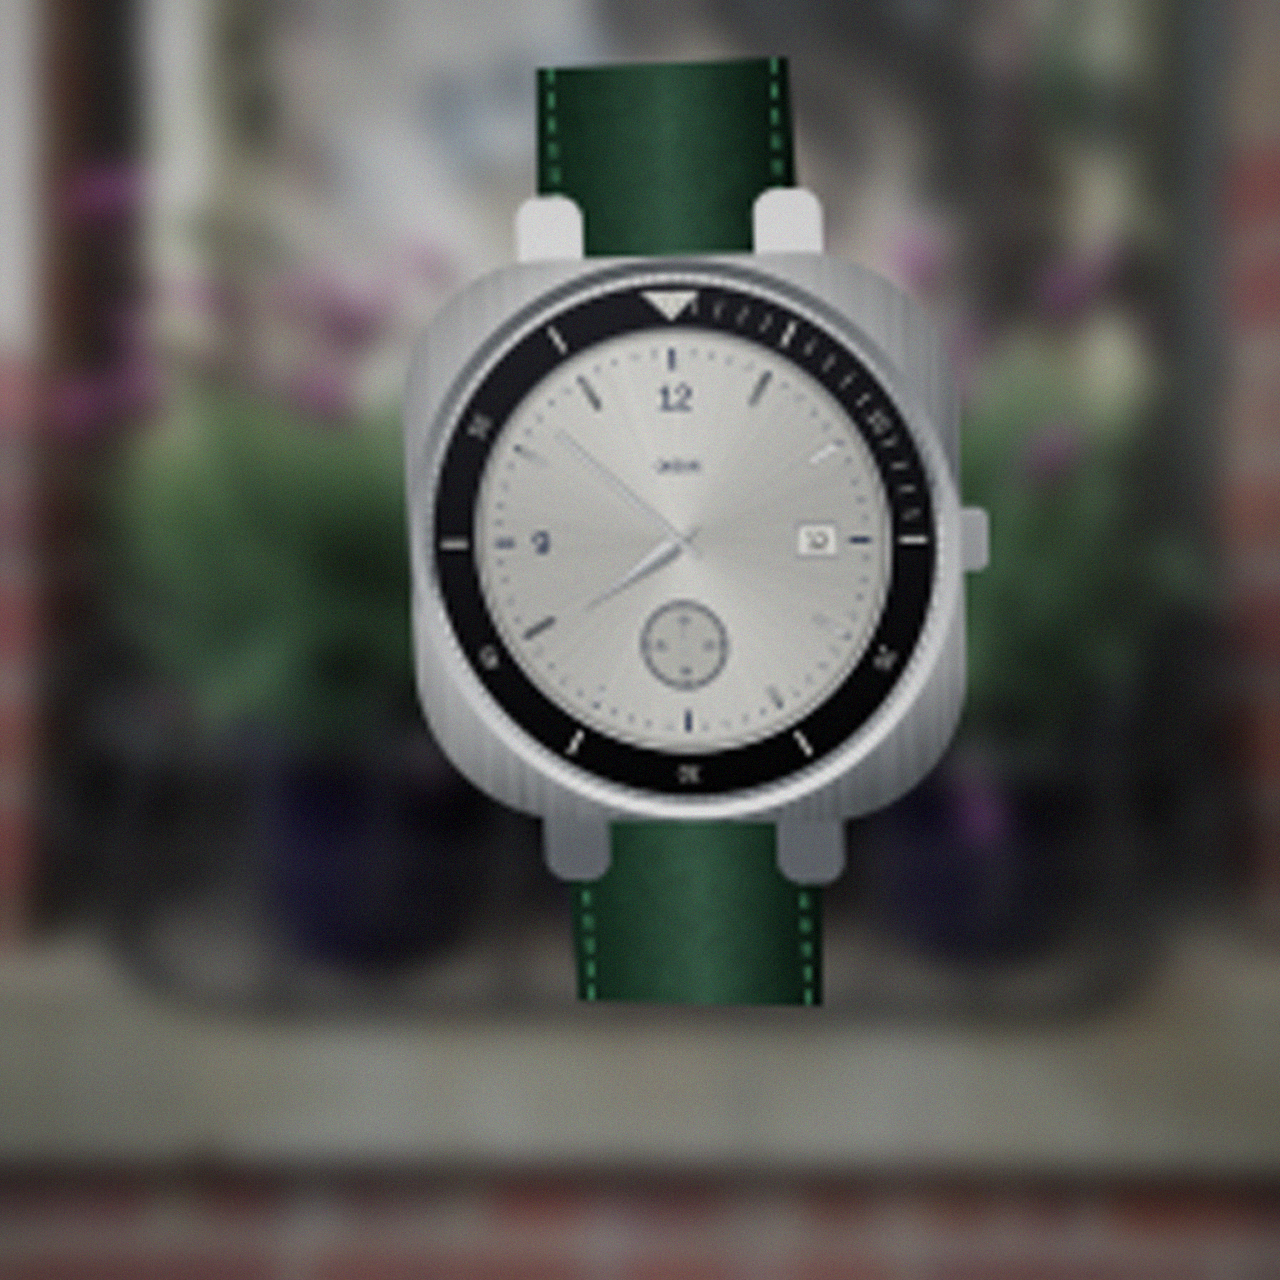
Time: 7h52
